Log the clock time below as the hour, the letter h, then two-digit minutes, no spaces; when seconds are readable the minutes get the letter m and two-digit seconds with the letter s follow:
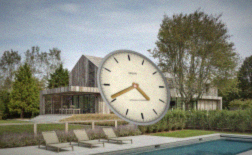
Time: 4h41
